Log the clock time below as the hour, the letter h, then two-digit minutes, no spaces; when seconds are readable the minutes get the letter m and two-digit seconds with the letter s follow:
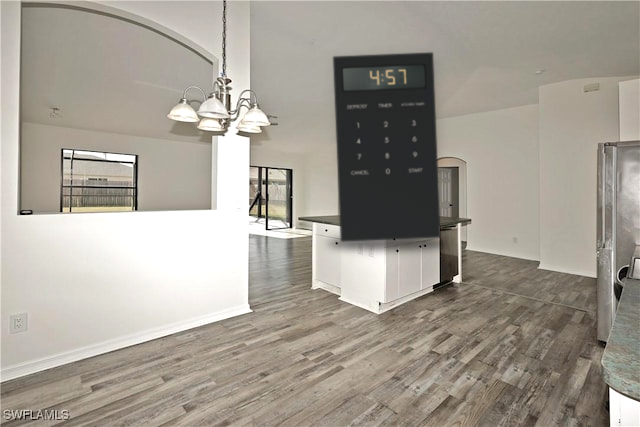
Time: 4h57
